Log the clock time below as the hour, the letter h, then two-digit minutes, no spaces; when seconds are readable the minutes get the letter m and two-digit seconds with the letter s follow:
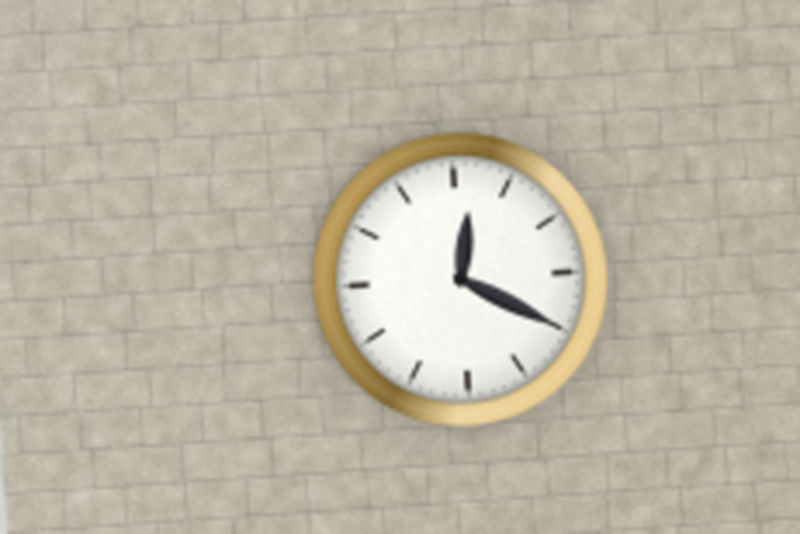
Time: 12h20
